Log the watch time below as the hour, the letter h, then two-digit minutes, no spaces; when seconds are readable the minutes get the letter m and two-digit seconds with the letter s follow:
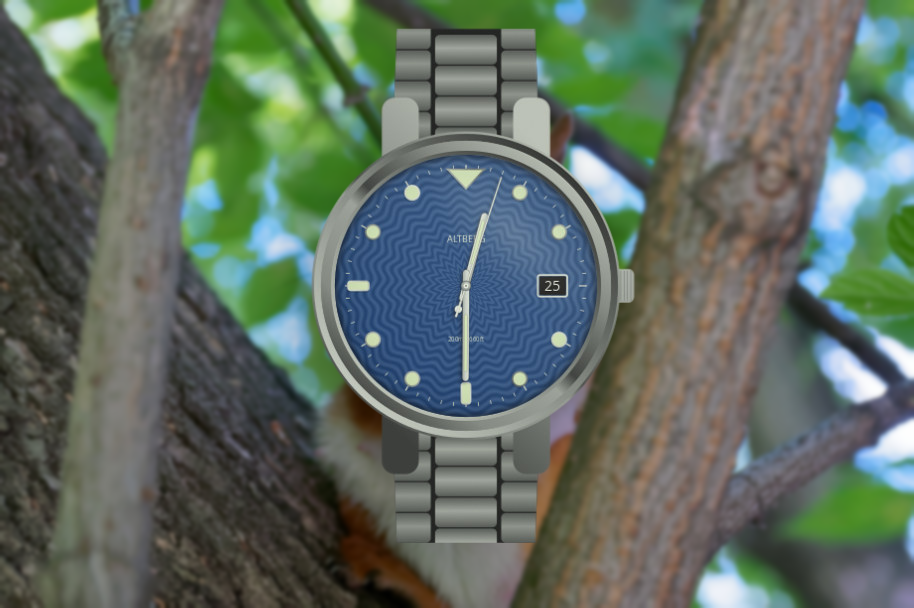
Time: 12h30m03s
